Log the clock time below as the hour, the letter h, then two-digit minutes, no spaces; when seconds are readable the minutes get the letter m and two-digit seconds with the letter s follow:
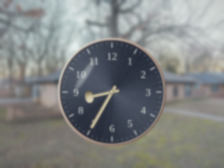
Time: 8h35
